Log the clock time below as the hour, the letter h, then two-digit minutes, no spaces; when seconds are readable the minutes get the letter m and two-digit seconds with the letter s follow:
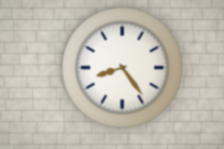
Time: 8h24
